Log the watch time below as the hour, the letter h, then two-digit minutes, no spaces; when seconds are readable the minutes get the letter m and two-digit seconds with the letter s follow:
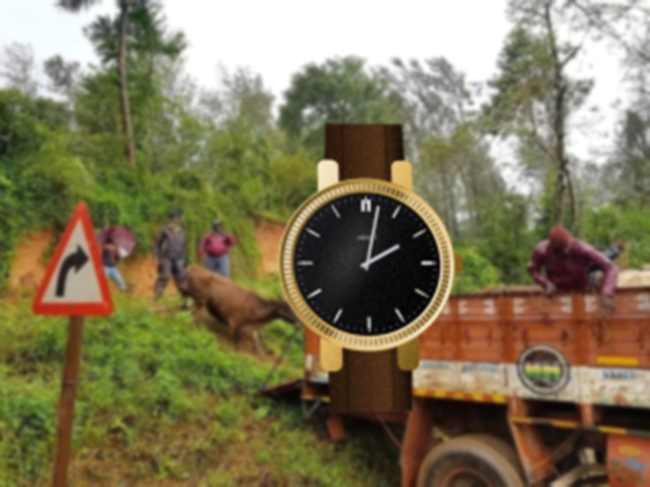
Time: 2h02
